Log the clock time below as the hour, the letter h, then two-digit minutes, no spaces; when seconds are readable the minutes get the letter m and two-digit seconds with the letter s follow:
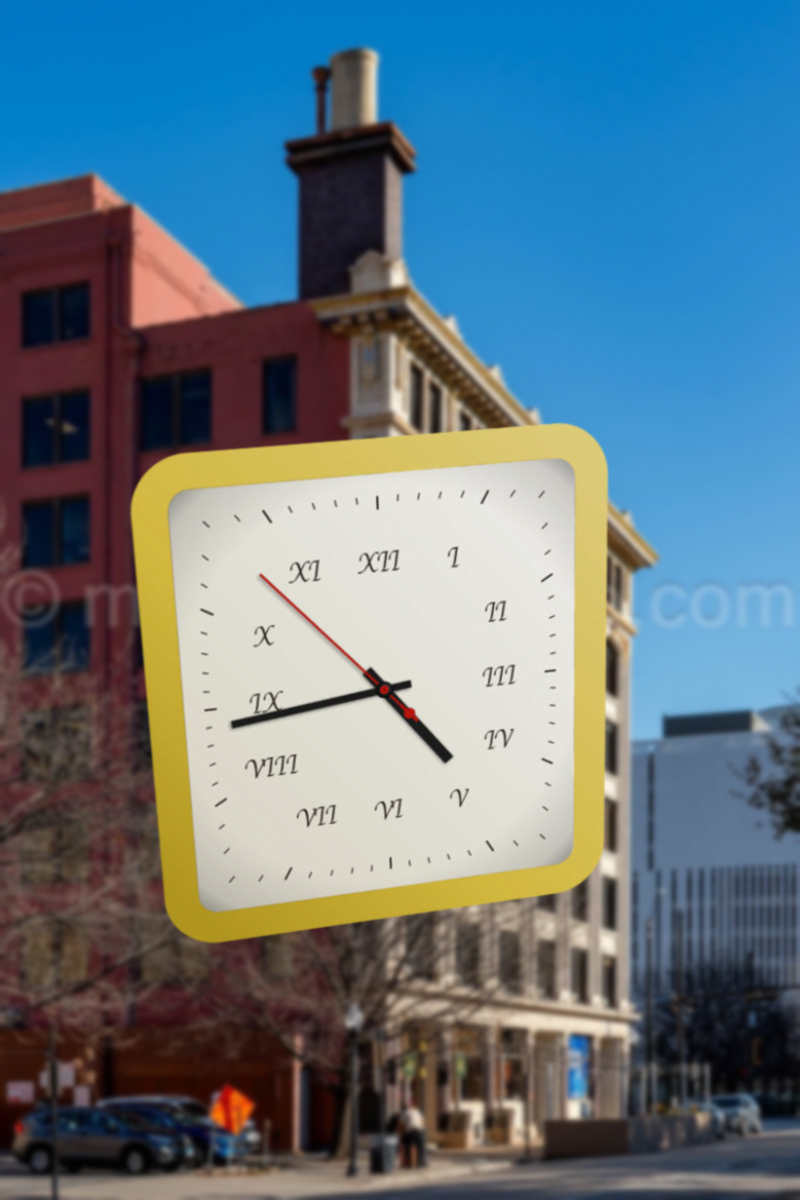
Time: 4h43m53s
